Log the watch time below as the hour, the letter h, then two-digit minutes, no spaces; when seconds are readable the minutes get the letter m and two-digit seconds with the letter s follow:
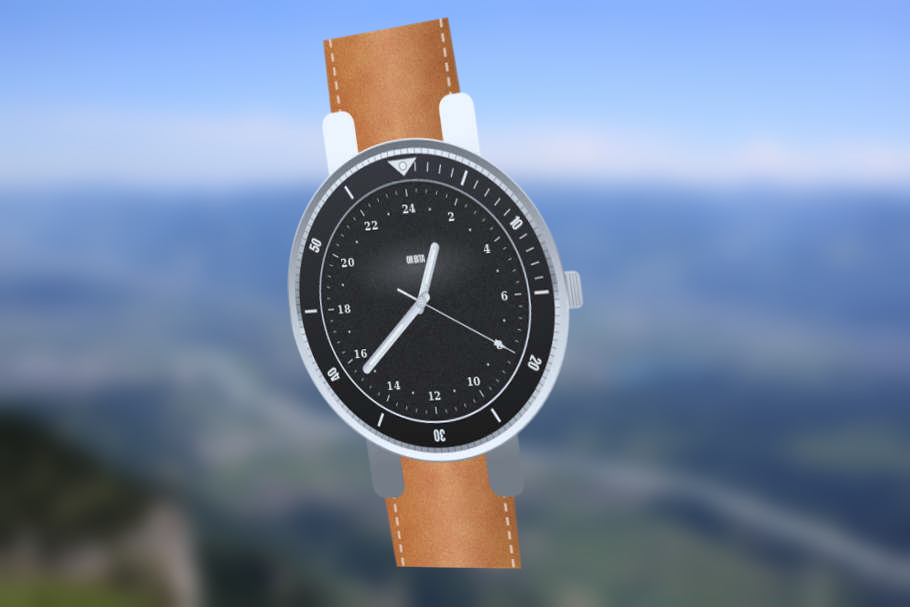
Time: 1h38m20s
